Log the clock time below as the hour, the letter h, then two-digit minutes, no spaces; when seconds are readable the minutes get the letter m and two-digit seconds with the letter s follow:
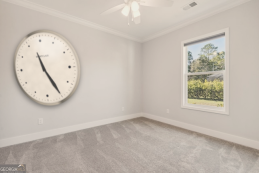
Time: 11h25
